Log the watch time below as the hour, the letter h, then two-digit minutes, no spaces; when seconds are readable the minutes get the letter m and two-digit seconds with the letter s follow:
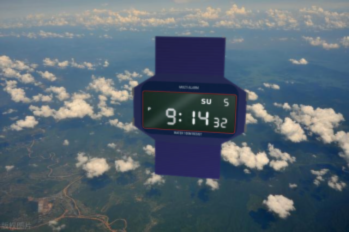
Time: 9h14m32s
